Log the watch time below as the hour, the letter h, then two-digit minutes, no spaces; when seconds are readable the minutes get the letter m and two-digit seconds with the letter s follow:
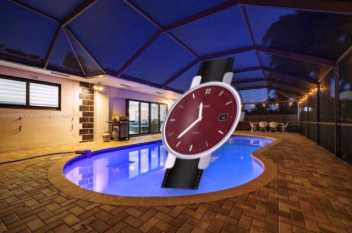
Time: 11h37
